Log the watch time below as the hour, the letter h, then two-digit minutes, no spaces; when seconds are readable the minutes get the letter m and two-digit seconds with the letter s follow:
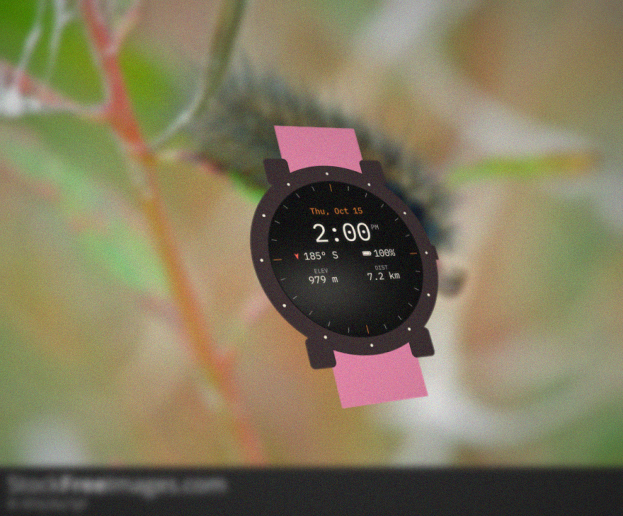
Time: 2h00
